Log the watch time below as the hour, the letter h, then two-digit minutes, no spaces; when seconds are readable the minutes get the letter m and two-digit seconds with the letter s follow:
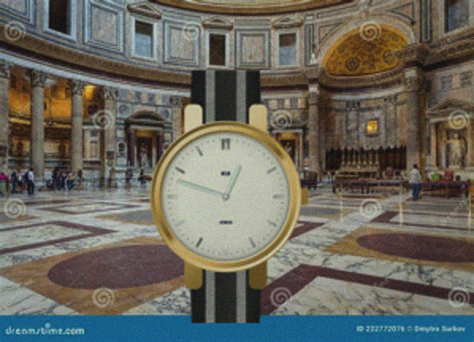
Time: 12h48
